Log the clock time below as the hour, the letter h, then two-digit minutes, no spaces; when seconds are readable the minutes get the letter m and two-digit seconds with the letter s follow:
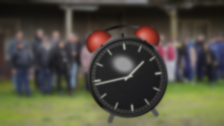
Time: 1h44
